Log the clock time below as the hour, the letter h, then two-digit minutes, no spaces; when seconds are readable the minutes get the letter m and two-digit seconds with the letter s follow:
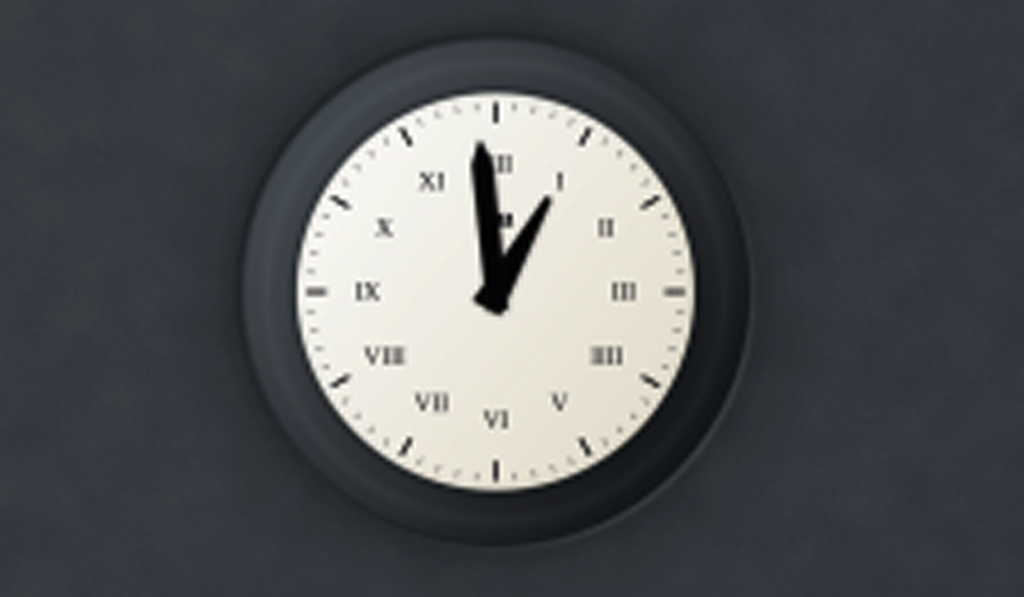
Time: 12h59
